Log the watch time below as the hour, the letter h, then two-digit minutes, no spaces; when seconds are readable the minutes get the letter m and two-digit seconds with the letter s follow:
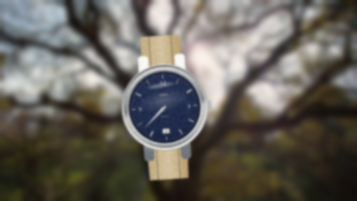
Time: 7h38
